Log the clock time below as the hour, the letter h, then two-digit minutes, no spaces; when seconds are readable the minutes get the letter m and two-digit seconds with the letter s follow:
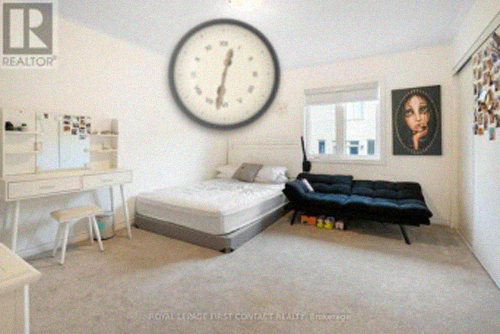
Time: 12h32
